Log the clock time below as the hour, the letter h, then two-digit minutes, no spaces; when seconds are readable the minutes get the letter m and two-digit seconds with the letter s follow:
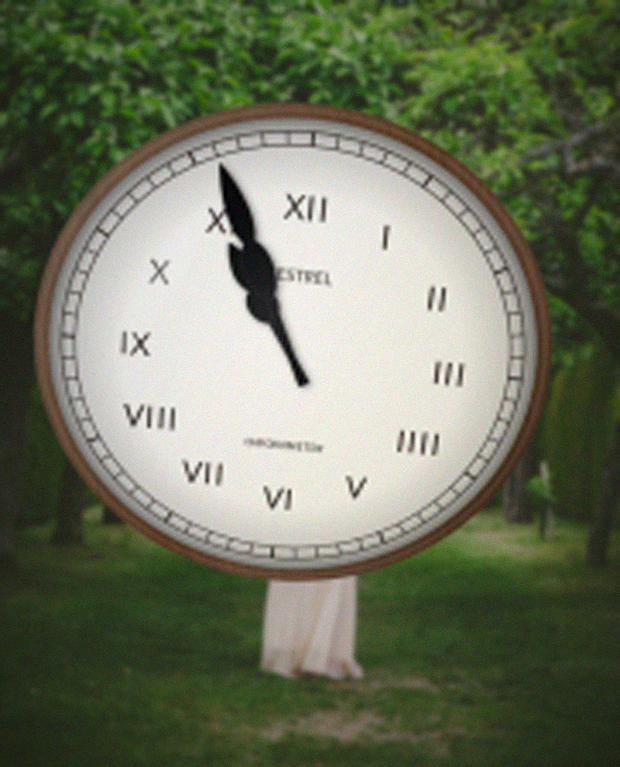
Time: 10h56
